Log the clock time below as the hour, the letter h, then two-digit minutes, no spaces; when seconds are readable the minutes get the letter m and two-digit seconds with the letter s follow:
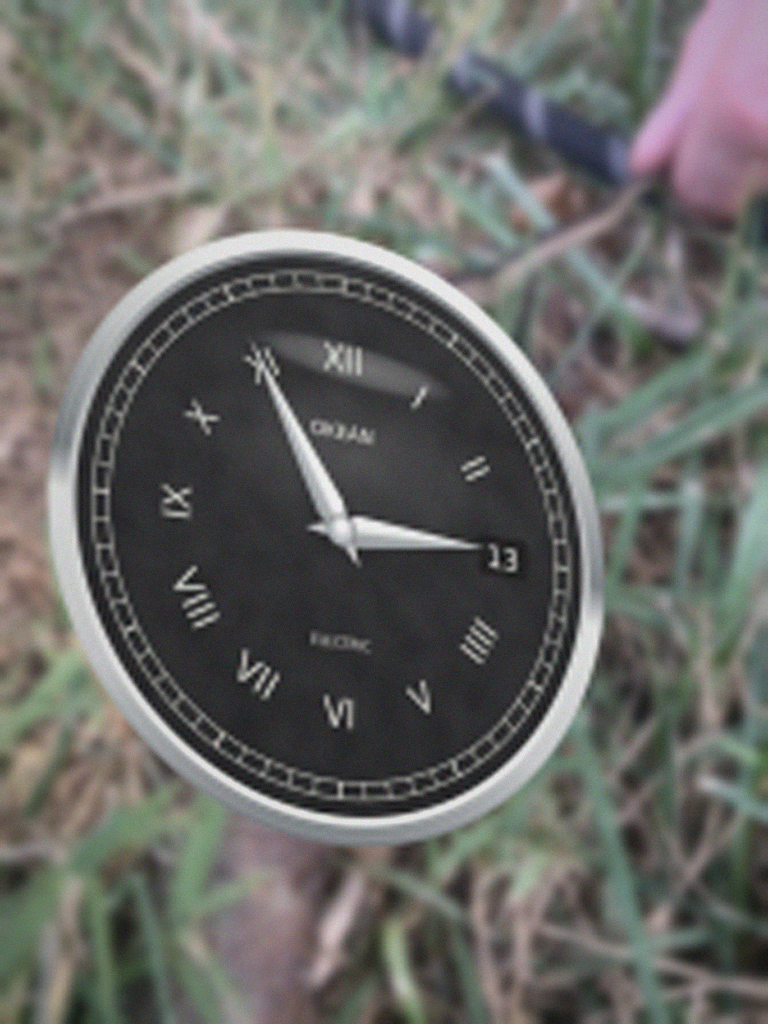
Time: 2h55
